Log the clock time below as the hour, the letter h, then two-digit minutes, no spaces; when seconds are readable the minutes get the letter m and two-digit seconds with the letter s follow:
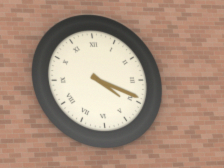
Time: 4h19
